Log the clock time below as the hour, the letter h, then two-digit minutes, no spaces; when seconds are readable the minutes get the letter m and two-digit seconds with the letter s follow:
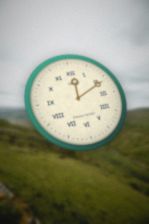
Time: 12h11
